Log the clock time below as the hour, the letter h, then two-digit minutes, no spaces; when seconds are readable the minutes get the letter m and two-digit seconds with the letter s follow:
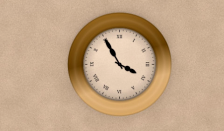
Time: 3h55
